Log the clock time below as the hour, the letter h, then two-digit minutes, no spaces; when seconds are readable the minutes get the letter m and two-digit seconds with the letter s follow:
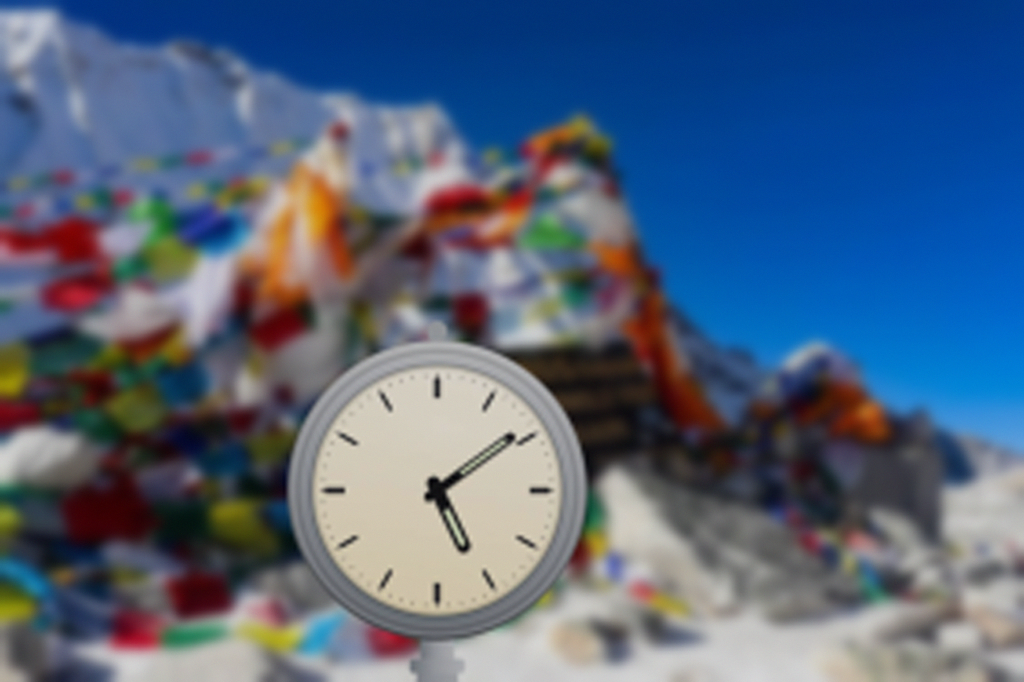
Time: 5h09
